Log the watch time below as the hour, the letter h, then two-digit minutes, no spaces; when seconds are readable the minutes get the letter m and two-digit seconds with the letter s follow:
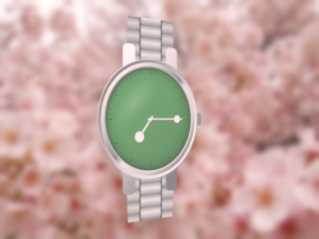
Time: 7h15
